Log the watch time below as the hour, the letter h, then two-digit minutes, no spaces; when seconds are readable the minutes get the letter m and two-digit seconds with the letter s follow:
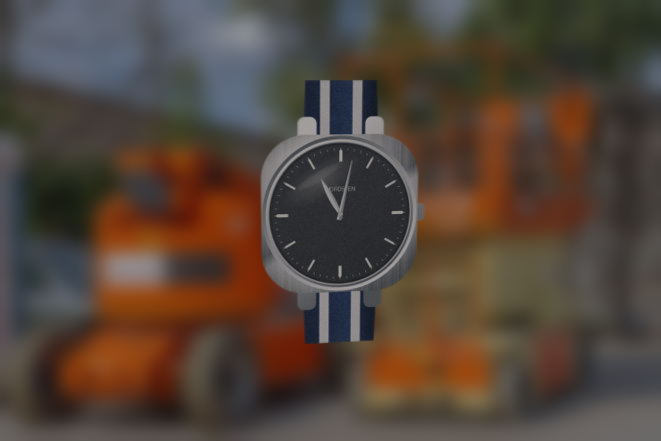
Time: 11h02
